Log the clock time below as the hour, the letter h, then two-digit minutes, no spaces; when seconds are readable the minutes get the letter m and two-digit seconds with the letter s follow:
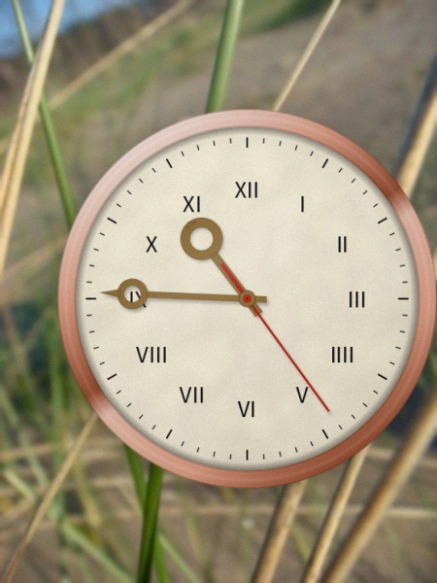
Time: 10h45m24s
